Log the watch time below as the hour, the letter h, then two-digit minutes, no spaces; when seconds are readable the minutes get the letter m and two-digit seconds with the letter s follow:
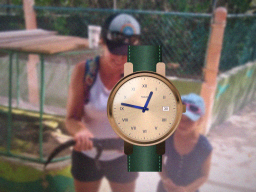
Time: 12h47
